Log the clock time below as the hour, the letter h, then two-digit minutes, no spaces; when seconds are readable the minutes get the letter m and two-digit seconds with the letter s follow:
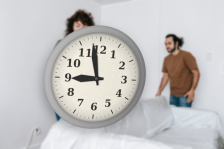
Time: 8h58
